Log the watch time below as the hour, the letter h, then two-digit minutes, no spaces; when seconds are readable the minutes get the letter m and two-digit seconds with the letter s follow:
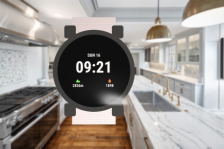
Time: 9h21
